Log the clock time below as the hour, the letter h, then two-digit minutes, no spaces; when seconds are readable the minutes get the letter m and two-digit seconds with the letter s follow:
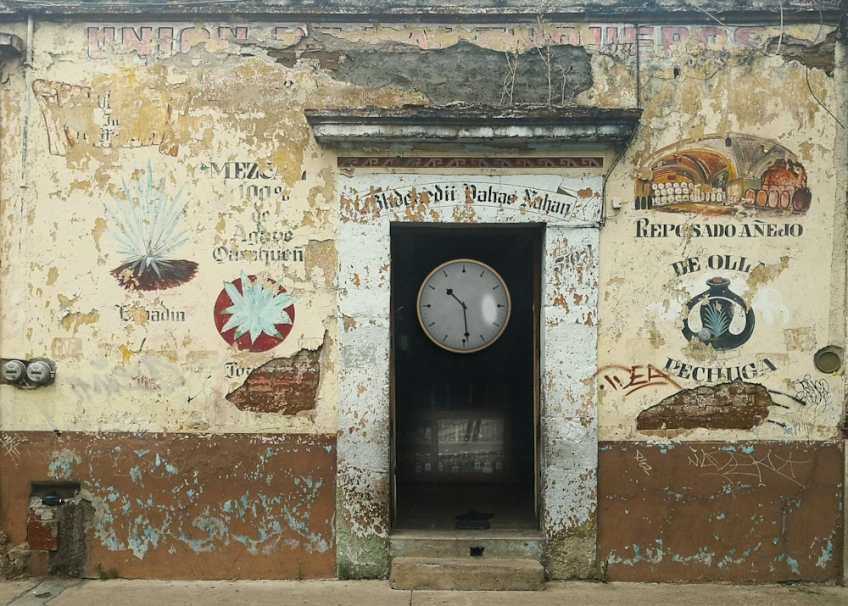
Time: 10h29
